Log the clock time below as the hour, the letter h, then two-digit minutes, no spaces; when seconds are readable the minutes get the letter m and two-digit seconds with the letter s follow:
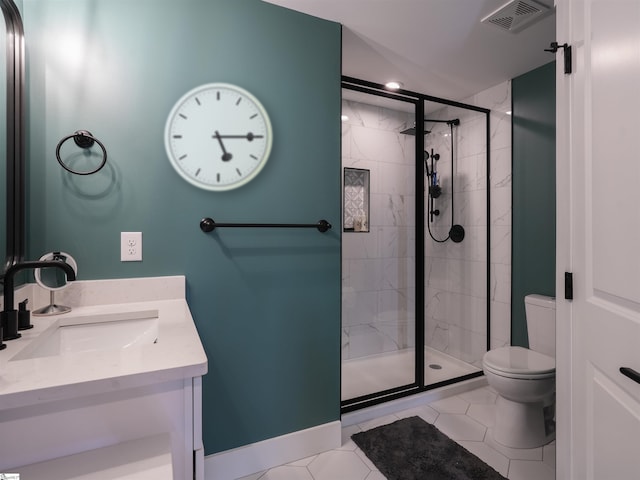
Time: 5h15
